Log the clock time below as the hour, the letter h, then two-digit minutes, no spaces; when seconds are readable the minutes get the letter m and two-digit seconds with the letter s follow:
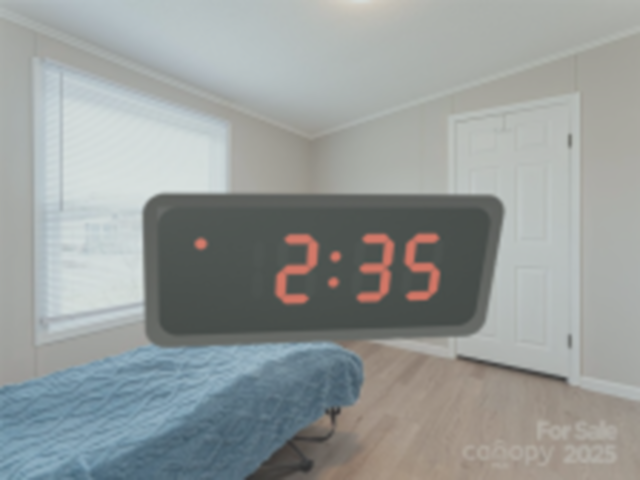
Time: 2h35
